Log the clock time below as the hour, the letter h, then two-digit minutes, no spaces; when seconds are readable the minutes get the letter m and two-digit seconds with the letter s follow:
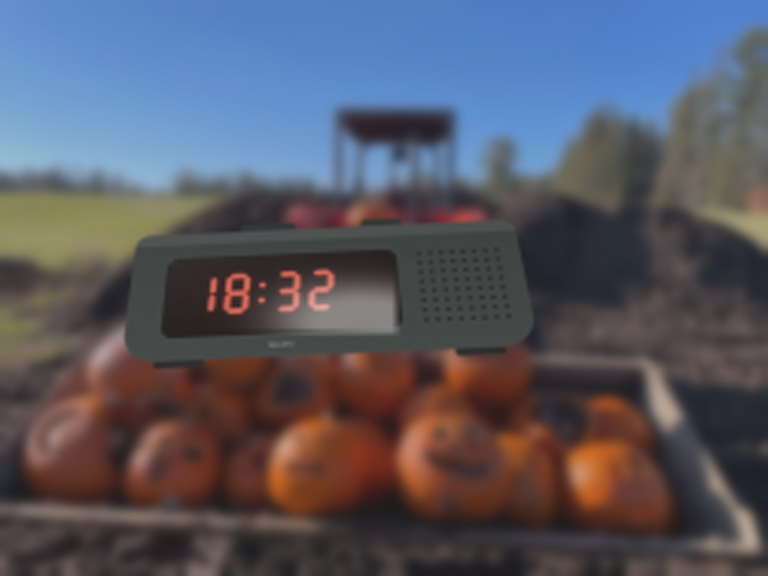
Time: 18h32
